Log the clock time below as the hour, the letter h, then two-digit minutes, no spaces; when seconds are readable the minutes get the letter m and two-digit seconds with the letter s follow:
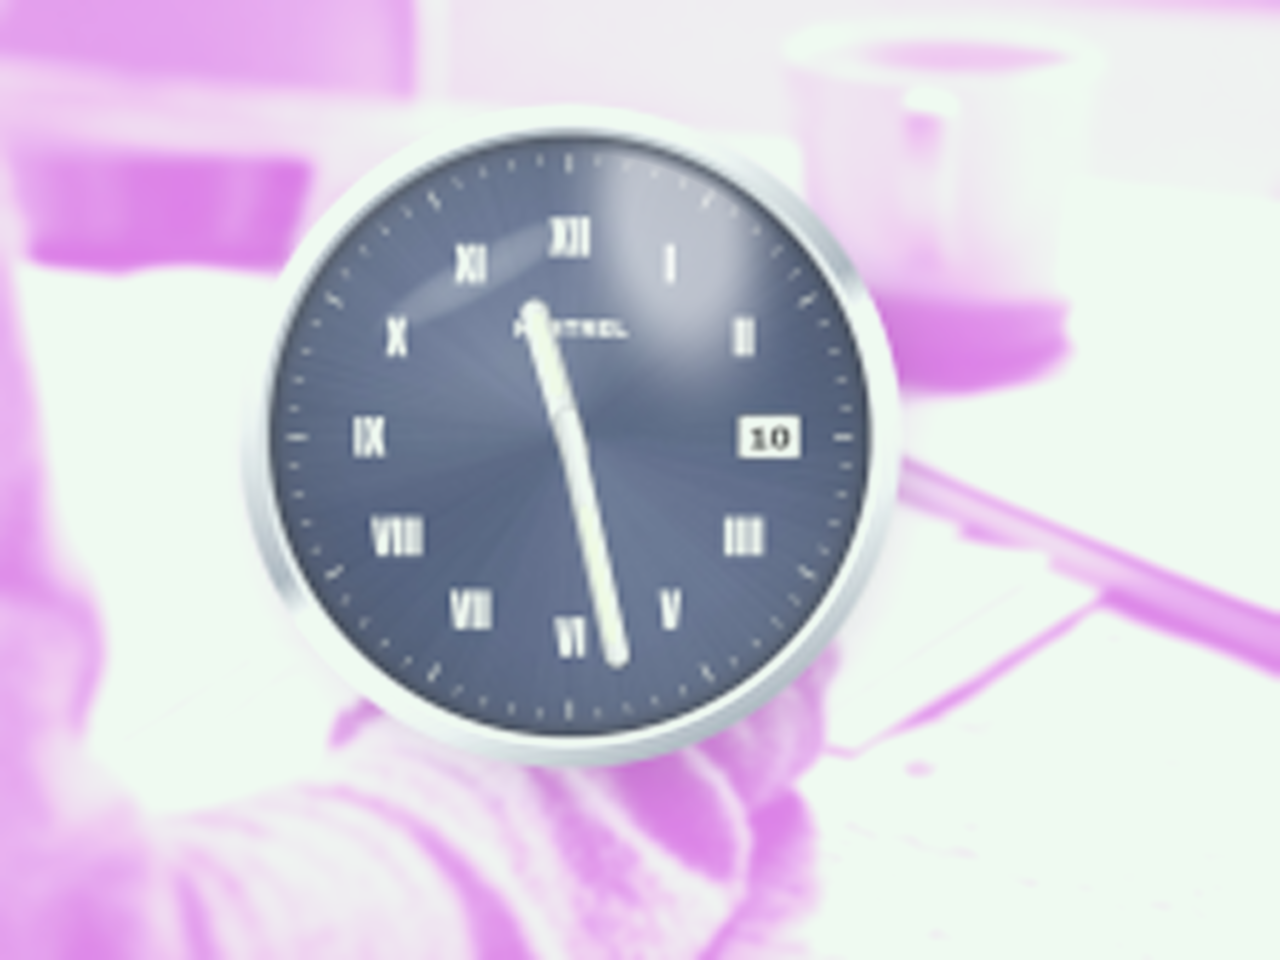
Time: 11h28
